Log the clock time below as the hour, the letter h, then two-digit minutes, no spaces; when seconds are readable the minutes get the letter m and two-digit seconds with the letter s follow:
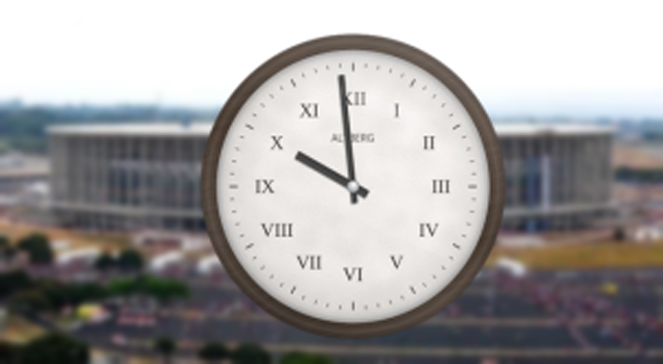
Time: 9h59
